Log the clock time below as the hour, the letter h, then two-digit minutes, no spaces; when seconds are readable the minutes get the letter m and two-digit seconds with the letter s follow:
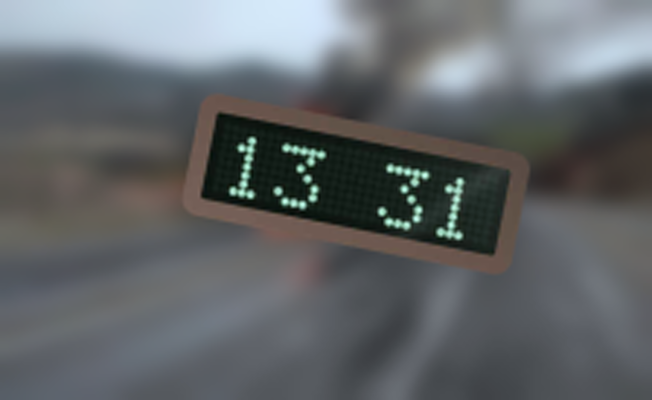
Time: 13h31
